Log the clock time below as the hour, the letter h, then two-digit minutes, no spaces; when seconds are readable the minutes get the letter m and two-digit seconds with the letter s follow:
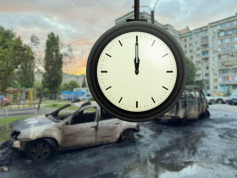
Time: 12h00
